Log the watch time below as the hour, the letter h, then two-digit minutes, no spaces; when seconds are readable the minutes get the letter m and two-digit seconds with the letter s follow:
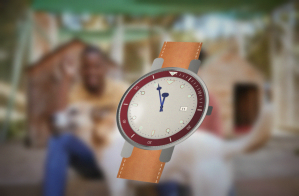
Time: 11h56
